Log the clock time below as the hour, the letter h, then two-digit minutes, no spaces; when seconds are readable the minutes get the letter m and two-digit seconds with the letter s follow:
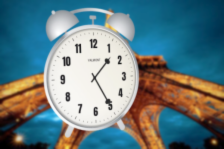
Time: 1h25
